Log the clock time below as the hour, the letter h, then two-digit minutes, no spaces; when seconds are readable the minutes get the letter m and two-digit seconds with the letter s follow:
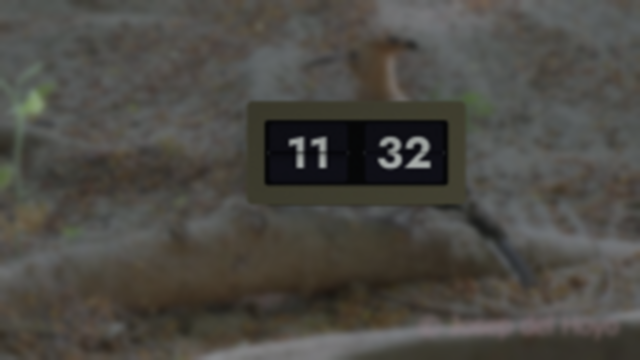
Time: 11h32
